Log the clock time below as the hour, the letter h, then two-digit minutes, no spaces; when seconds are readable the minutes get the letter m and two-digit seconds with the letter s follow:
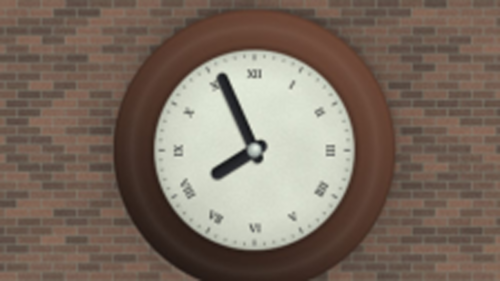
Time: 7h56
